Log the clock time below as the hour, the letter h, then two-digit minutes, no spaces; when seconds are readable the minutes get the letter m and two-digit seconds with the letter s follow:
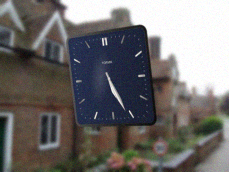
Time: 5h26
